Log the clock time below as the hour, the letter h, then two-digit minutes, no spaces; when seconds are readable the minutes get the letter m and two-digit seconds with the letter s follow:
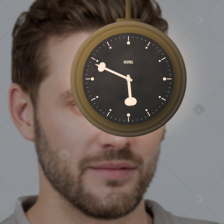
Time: 5h49
